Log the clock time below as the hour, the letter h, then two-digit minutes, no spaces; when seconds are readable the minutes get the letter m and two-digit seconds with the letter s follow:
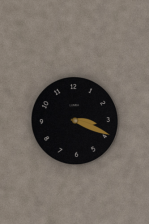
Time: 3h19
